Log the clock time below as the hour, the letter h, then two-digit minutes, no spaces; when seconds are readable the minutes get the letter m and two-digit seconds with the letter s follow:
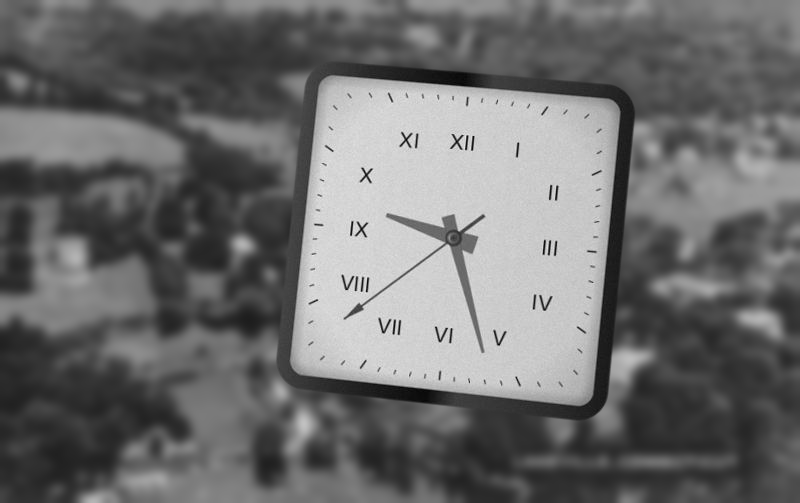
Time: 9h26m38s
